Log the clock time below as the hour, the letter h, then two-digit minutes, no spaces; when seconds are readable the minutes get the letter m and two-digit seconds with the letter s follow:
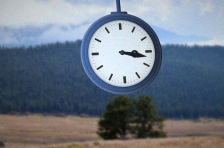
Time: 3h17
